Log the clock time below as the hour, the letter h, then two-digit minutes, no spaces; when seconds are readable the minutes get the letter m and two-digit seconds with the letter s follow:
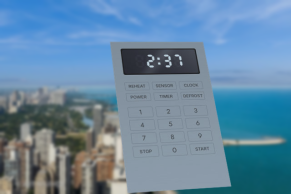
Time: 2h37
